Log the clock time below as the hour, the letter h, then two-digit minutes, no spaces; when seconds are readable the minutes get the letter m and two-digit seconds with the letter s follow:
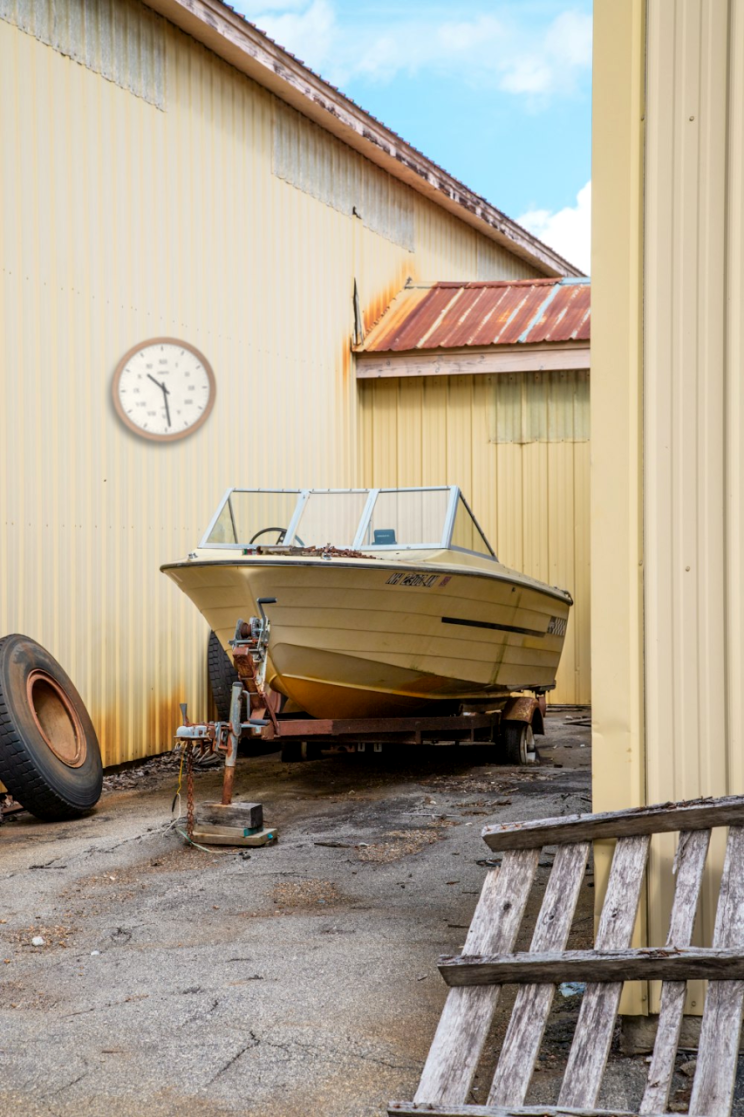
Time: 10h29
